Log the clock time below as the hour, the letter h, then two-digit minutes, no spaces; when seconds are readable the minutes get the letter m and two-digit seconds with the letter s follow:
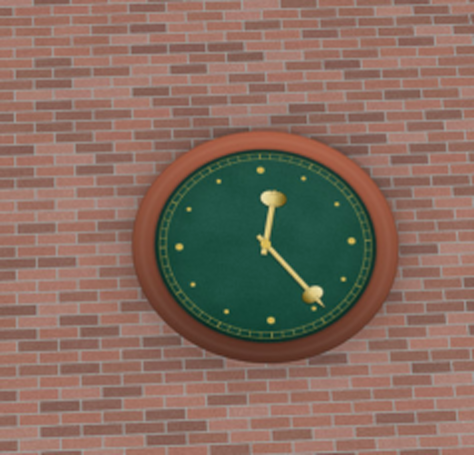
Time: 12h24
